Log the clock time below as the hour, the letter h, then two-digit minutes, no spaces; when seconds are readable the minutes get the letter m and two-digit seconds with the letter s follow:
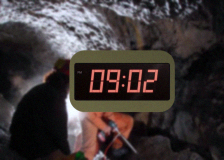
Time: 9h02
